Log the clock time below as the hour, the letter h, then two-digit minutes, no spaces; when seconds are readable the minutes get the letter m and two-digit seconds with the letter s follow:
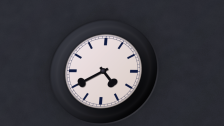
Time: 4h40
